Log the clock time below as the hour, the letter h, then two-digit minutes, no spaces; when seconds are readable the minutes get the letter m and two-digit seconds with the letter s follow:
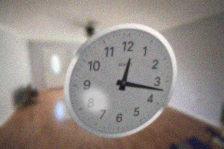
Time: 12h17
